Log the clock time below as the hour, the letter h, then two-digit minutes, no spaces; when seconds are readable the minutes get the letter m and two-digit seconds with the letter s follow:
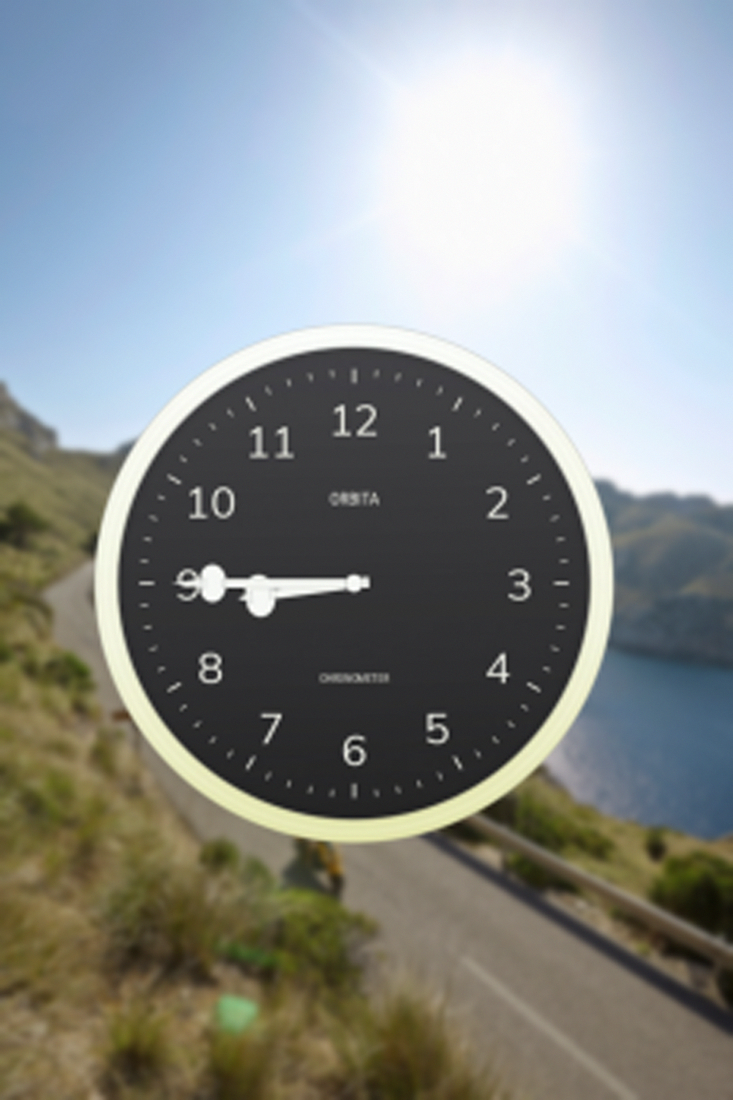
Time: 8h45
